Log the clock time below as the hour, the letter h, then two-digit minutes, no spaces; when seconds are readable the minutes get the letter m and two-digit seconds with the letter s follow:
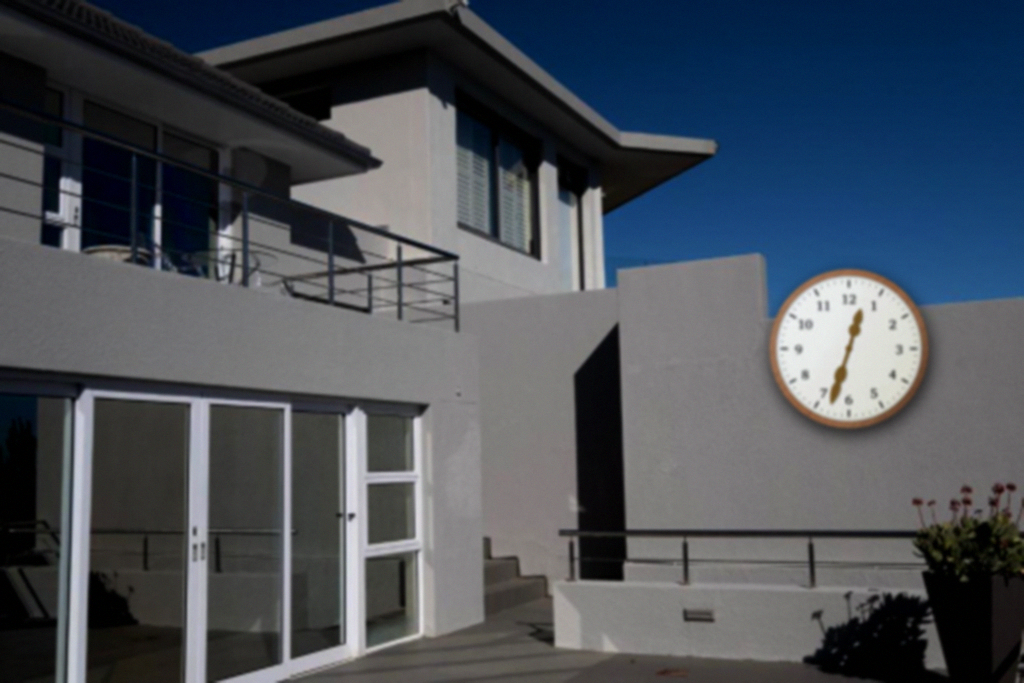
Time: 12h33
